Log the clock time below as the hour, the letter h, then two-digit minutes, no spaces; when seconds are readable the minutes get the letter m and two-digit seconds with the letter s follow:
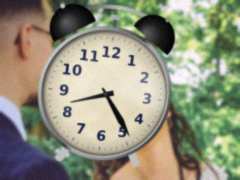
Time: 8h24
